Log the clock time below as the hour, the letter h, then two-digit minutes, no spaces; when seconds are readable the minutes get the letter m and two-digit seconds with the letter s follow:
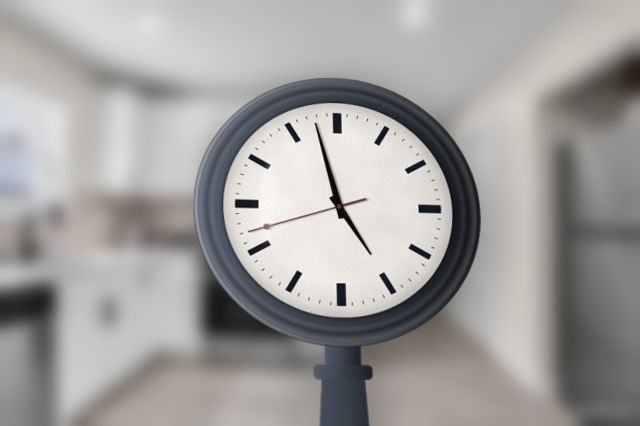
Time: 4h57m42s
